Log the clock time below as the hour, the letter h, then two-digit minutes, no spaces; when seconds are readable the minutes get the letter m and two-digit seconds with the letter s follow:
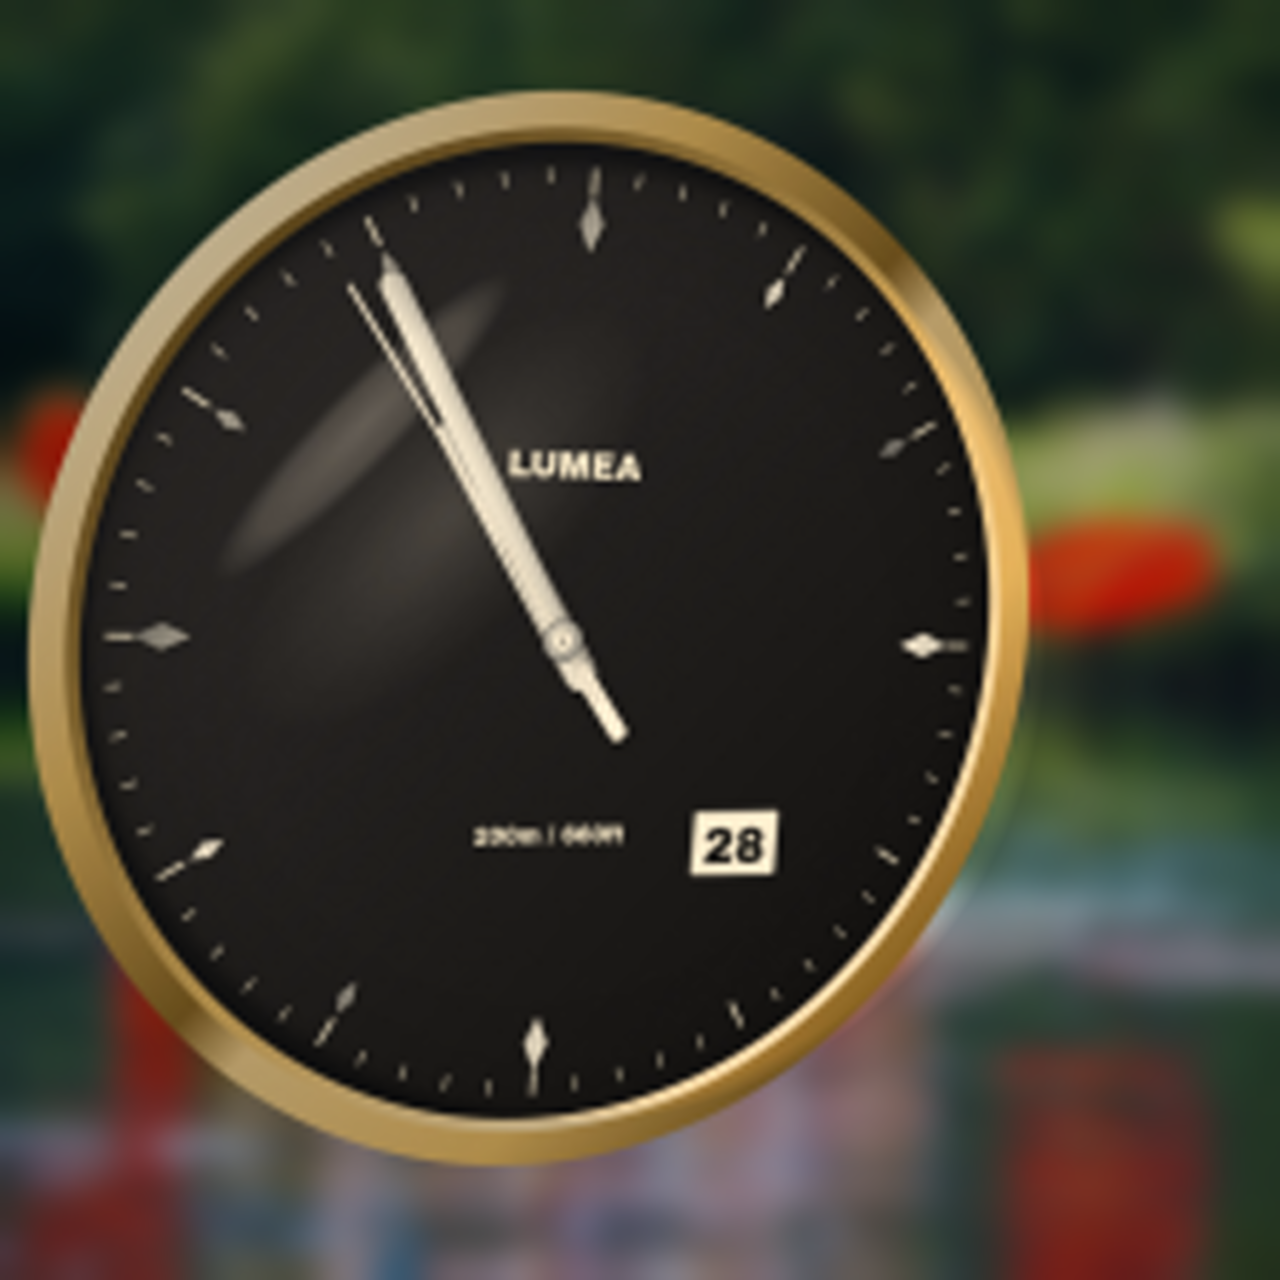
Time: 10h54m54s
